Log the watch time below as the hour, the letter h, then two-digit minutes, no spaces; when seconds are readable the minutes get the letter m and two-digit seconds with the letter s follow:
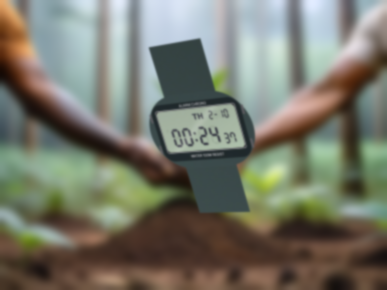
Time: 0h24
